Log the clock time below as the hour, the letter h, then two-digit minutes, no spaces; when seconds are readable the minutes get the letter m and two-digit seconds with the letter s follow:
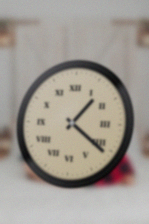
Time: 1h21
